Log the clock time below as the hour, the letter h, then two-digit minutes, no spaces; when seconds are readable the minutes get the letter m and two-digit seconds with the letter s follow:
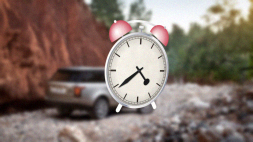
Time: 4h39
